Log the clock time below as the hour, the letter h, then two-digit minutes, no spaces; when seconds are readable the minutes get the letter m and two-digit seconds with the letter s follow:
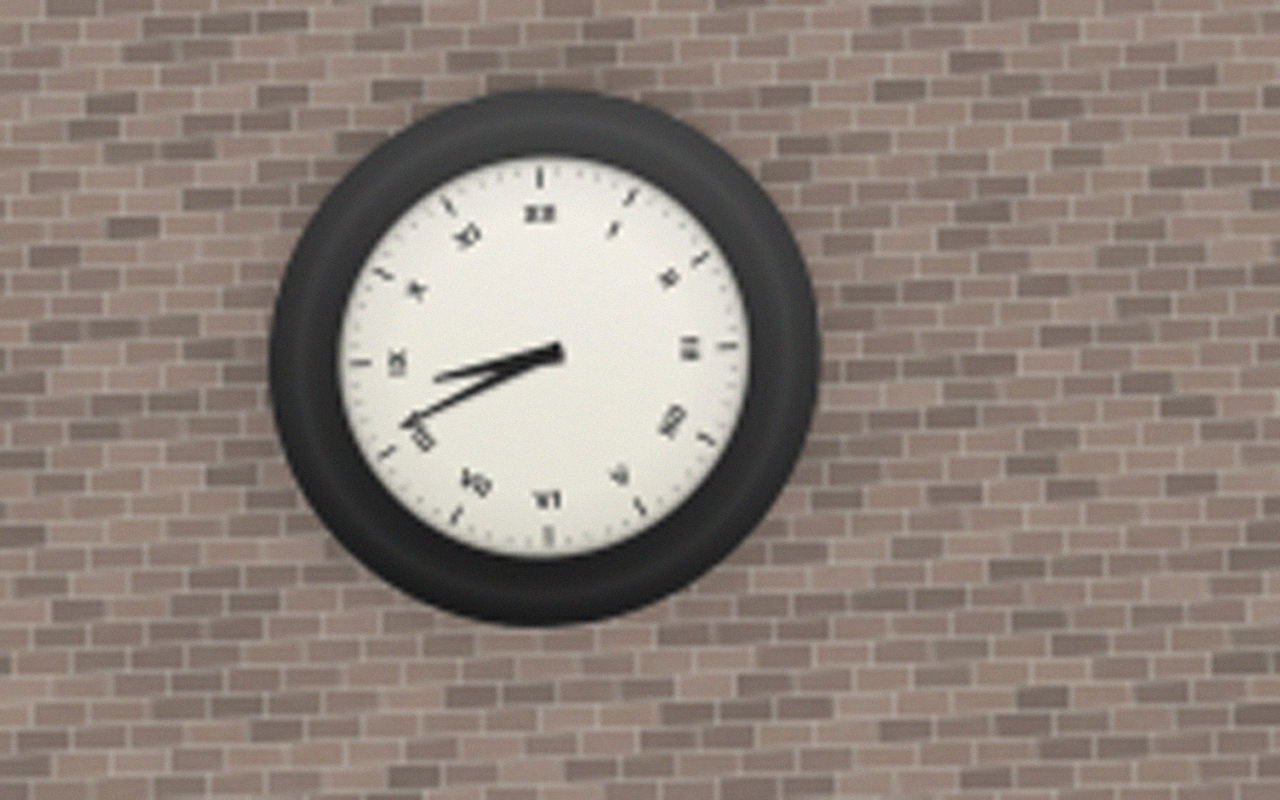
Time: 8h41
